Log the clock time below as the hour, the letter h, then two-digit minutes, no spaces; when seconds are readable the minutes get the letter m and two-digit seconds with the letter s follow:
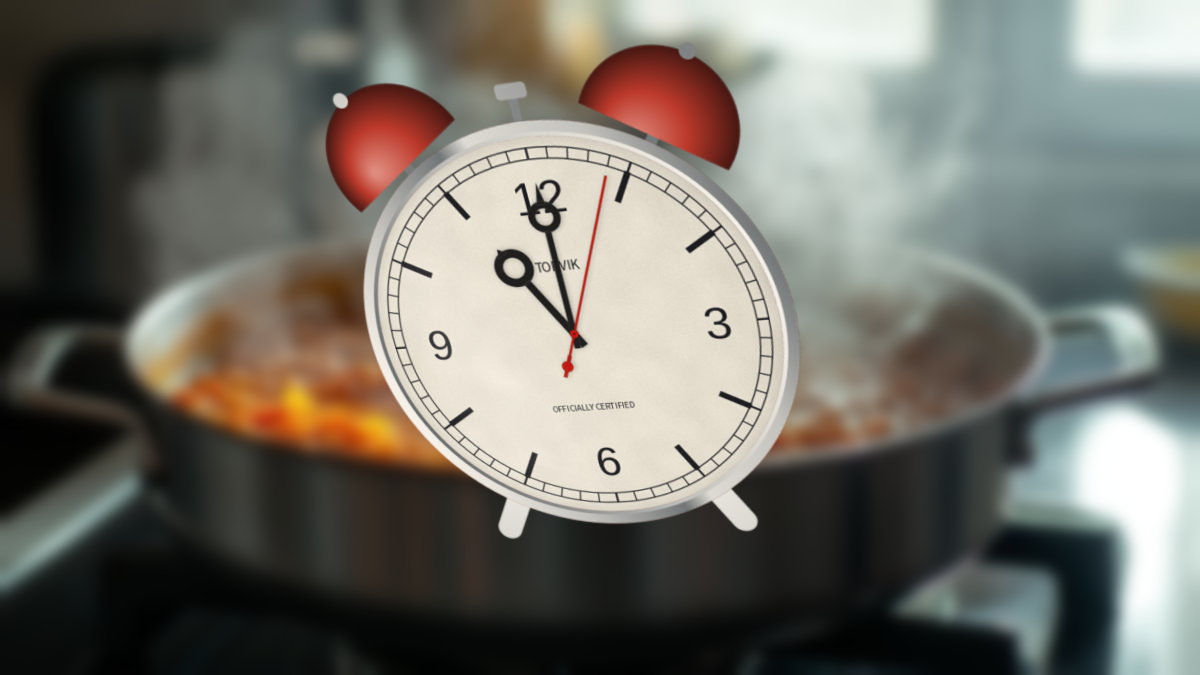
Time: 11h00m04s
